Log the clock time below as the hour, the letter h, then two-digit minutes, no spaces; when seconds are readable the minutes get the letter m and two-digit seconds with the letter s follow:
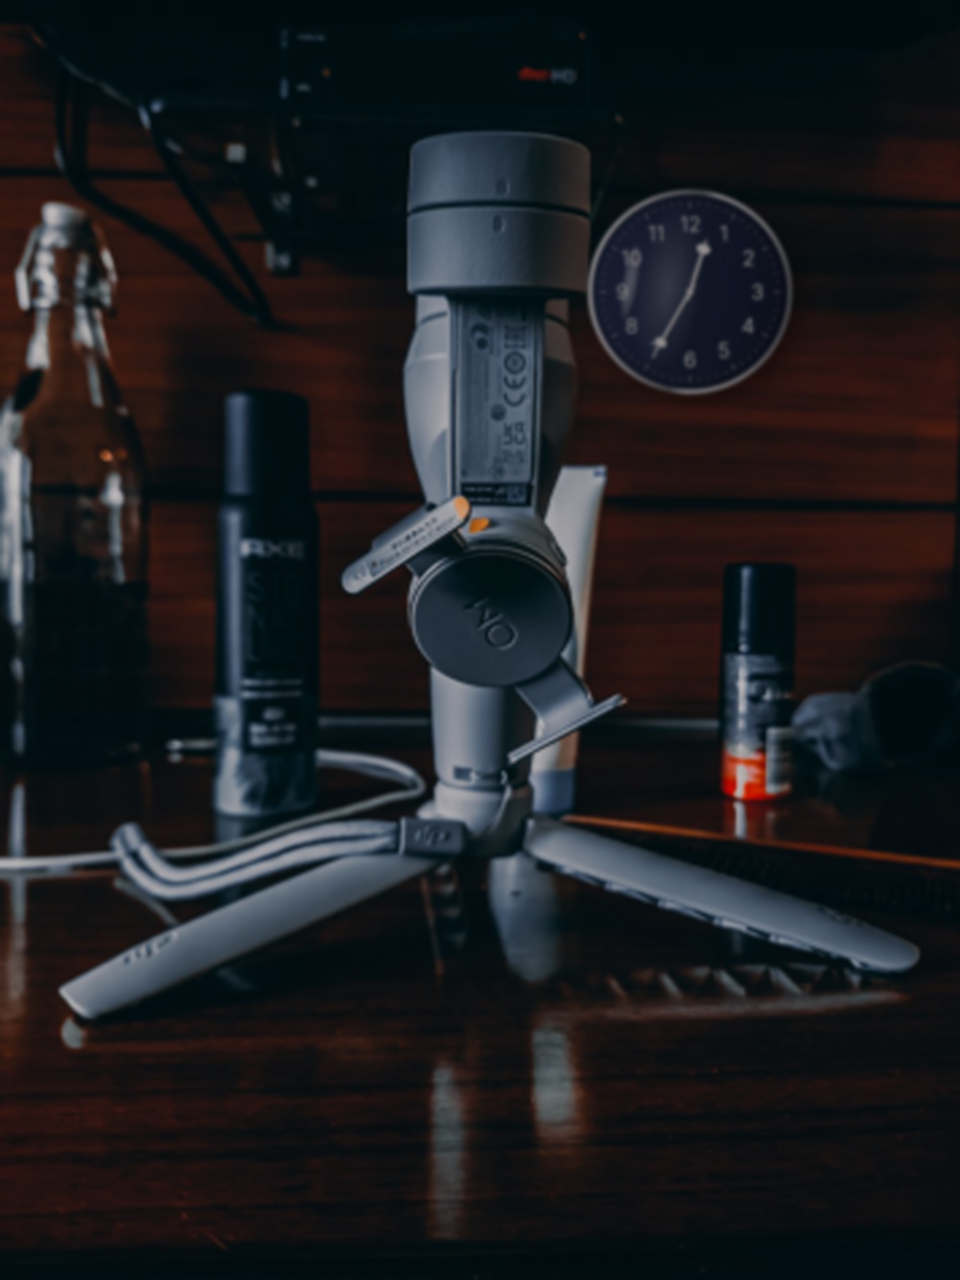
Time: 12h35
